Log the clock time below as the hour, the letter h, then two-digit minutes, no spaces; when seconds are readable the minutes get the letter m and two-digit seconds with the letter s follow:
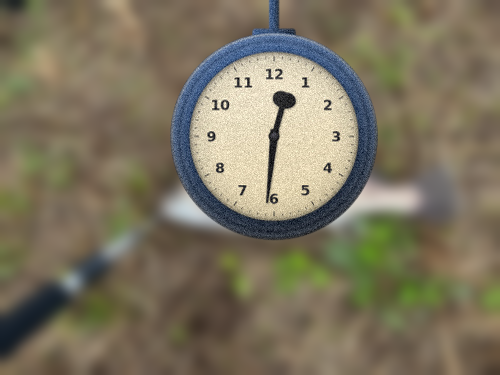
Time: 12h31
